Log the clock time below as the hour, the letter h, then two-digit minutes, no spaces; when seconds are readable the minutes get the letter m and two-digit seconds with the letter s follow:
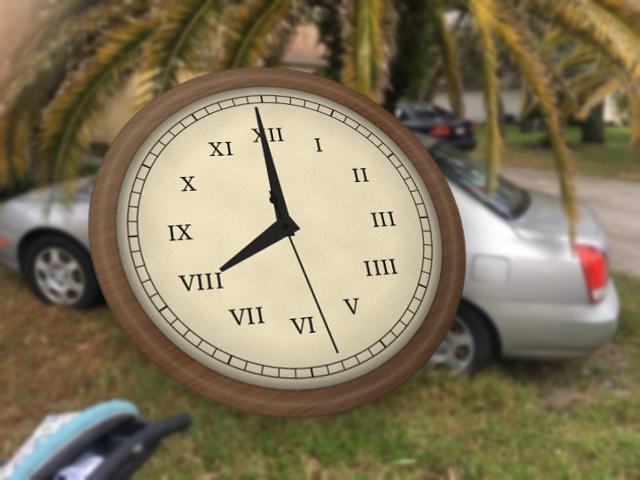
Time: 7h59m28s
